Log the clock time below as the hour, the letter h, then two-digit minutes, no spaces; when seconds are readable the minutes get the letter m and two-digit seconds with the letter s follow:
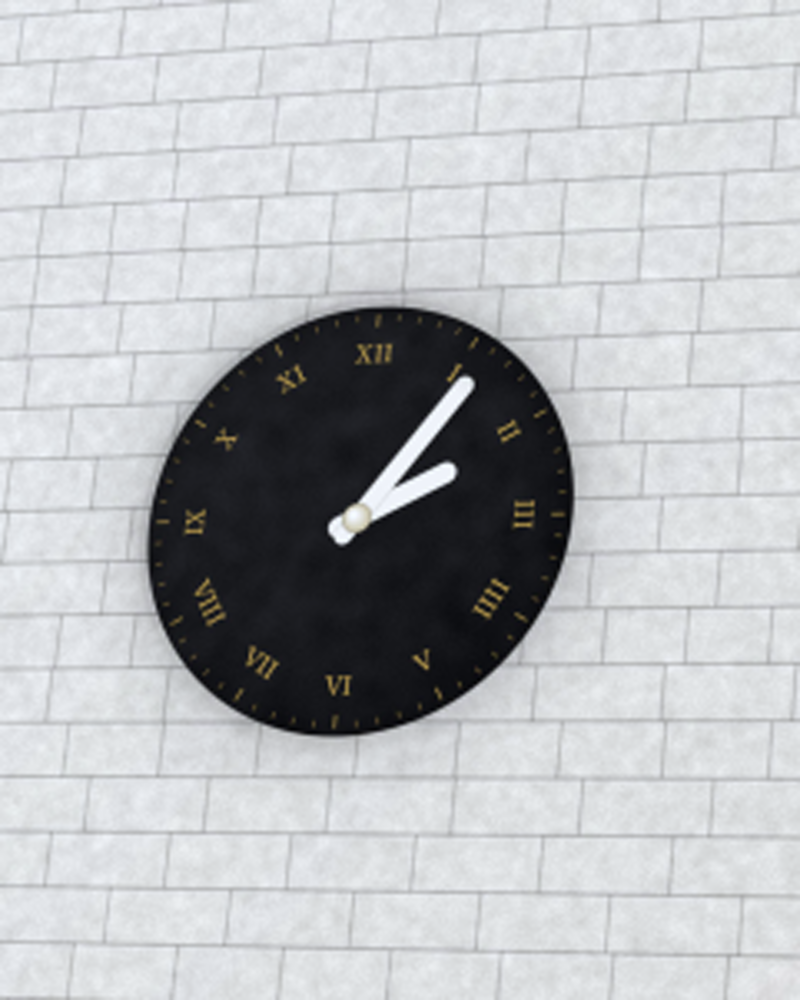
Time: 2h06
